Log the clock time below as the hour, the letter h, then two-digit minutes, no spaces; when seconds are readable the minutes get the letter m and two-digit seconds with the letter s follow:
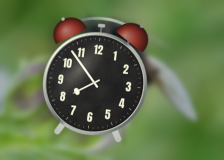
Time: 7h53
